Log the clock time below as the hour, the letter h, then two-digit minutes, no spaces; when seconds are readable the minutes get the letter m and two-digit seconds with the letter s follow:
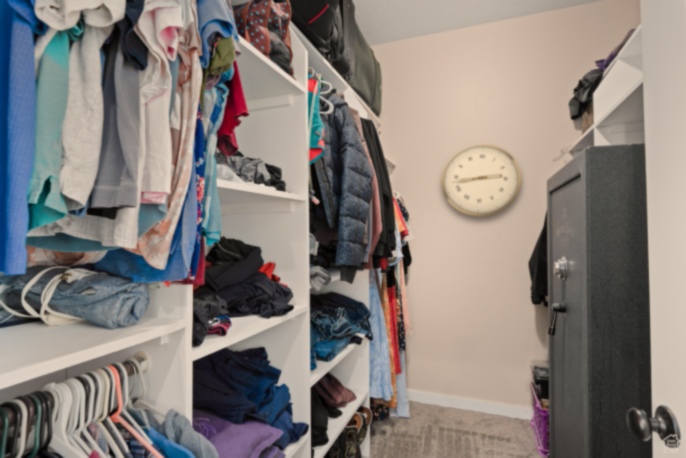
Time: 2h43
